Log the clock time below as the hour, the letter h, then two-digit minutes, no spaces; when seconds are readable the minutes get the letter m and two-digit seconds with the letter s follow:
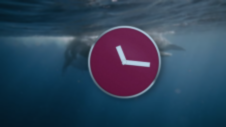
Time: 11h16
